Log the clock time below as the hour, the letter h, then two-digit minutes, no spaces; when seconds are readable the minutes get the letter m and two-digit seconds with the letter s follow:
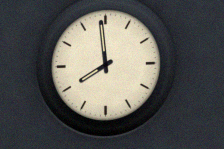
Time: 7h59
